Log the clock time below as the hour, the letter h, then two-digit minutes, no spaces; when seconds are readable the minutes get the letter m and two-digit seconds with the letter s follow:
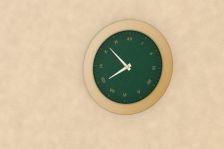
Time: 7h52
